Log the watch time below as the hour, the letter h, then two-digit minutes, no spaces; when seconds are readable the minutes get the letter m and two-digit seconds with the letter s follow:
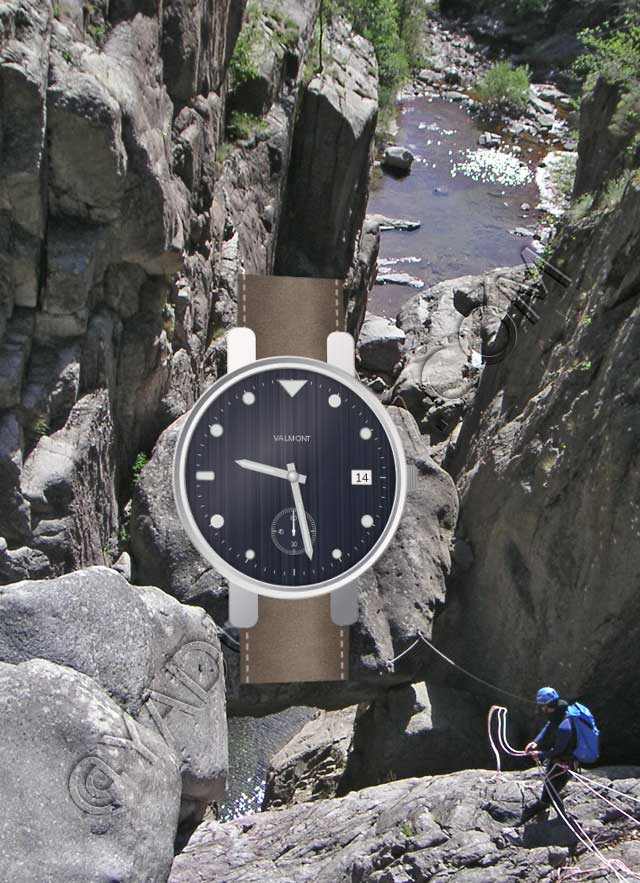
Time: 9h28
